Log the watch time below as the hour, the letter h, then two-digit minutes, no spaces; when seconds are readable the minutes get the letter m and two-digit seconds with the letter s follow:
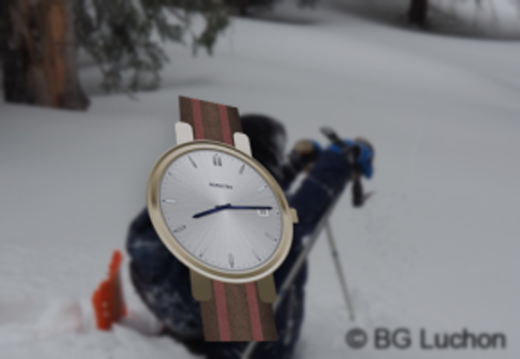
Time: 8h14
